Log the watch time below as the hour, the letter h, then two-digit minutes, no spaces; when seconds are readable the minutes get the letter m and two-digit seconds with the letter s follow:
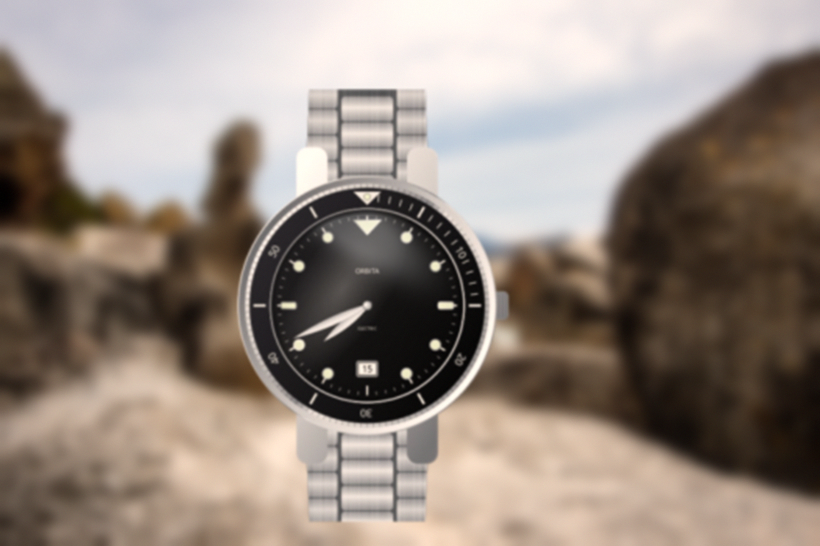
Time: 7h41
